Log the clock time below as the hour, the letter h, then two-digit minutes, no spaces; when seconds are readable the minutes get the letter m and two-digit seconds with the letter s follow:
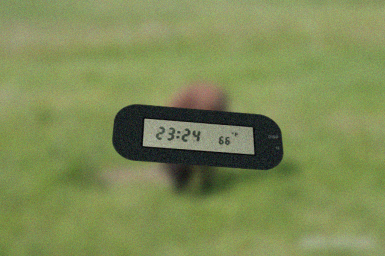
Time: 23h24
